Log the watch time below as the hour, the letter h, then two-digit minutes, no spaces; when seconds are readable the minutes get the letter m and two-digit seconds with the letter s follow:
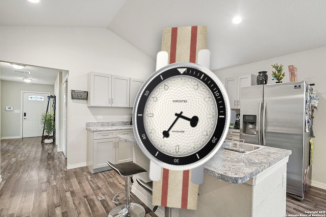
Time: 3h36
